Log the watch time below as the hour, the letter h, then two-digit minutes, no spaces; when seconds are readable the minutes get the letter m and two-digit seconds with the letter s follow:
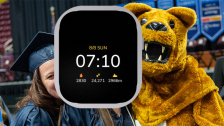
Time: 7h10
